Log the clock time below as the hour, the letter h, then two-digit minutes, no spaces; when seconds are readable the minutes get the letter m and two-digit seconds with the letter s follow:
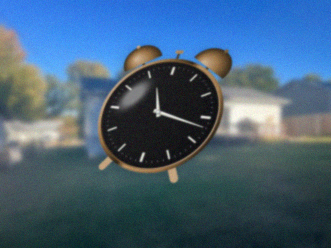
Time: 11h17
